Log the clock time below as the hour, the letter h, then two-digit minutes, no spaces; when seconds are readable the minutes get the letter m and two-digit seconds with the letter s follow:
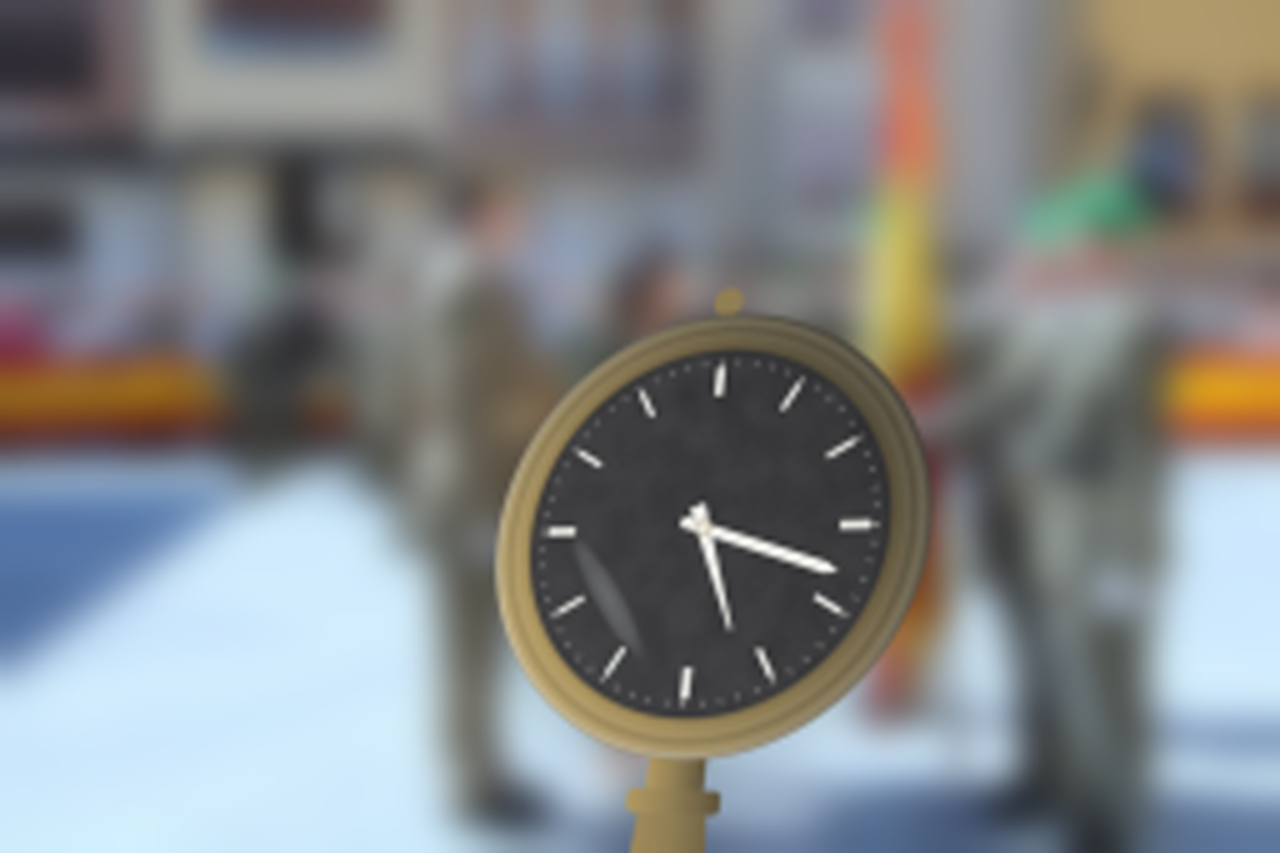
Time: 5h18
